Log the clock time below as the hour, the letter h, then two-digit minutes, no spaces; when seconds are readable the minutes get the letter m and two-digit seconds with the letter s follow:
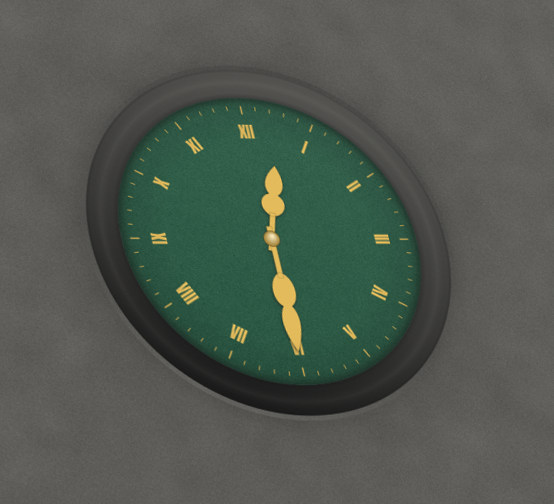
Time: 12h30
